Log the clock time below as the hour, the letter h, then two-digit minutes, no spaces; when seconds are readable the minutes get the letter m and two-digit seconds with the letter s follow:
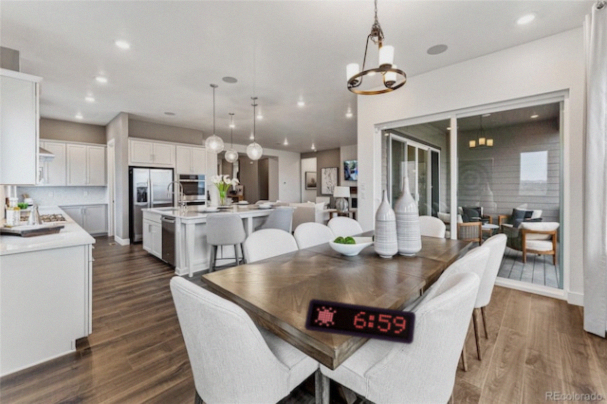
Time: 6h59
